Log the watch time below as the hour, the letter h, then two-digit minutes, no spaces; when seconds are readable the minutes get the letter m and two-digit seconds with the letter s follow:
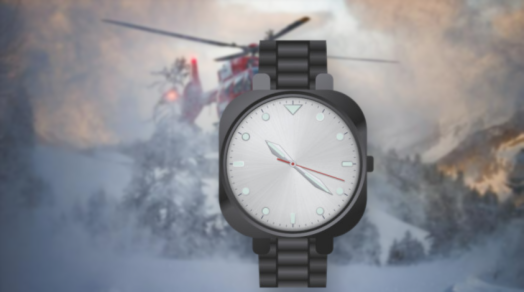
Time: 10h21m18s
